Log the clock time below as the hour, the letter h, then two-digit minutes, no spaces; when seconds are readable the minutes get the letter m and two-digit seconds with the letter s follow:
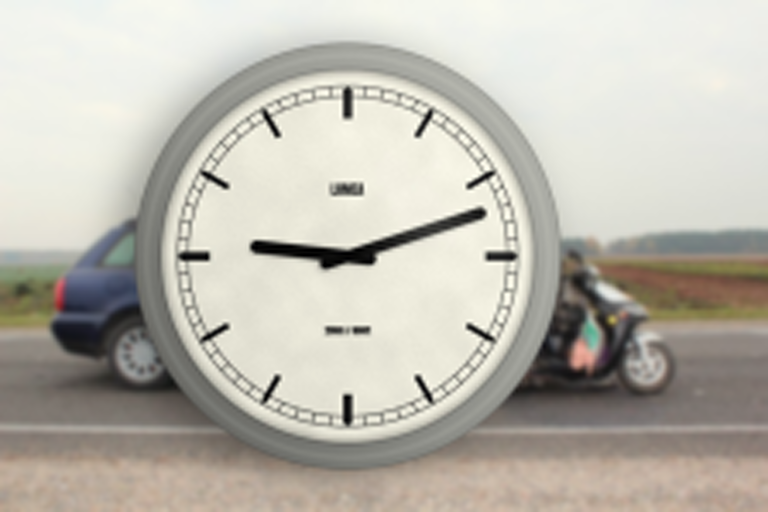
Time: 9h12
